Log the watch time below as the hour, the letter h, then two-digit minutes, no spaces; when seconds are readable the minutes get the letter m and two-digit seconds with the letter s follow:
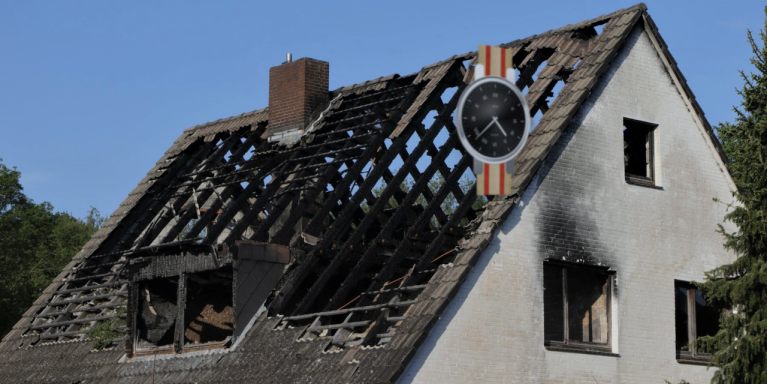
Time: 4h38
